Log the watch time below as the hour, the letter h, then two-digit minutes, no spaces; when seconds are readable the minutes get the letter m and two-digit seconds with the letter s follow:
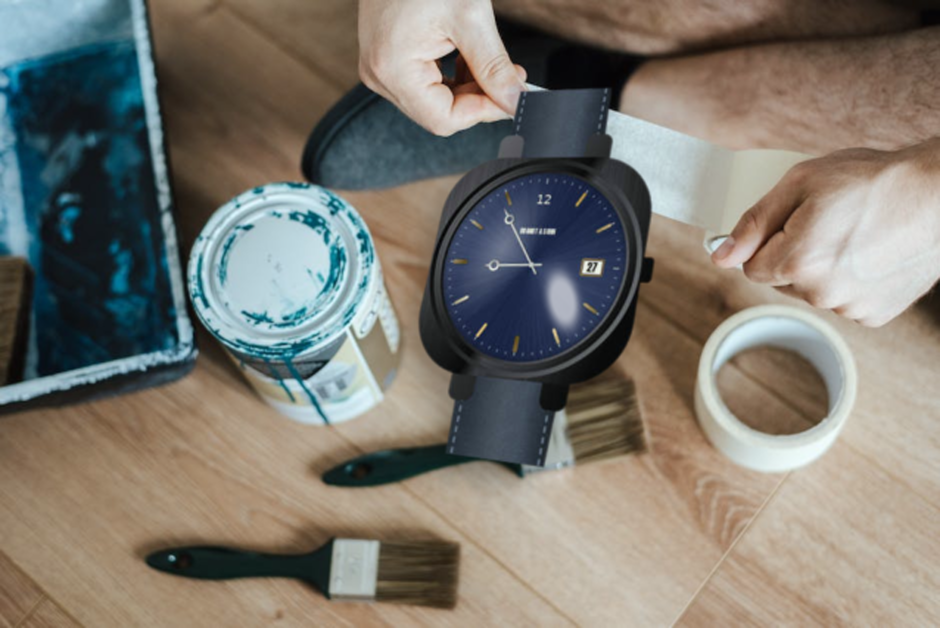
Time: 8h54
